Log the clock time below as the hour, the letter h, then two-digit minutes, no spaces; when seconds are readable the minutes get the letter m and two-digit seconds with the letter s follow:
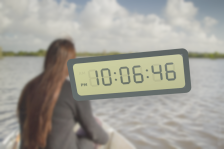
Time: 10h06m46s
